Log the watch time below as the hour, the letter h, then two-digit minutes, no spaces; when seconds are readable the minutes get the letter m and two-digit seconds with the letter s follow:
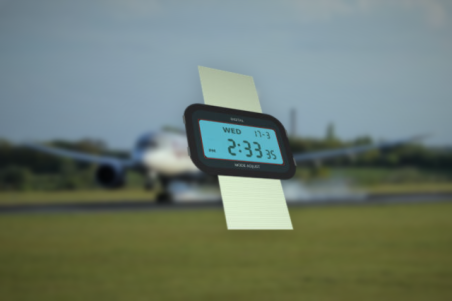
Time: 2h33m35s
